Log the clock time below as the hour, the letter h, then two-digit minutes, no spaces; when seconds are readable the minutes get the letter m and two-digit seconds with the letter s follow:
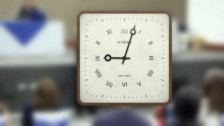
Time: 9h03
